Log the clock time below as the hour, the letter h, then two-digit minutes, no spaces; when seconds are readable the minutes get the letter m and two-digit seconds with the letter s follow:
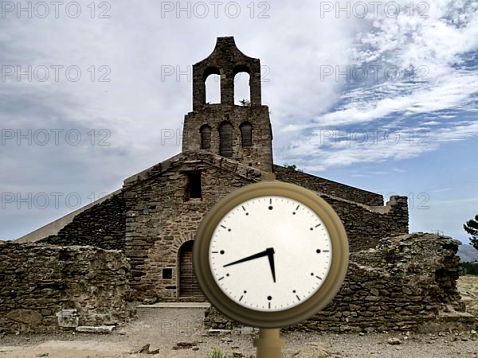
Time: 5h42
